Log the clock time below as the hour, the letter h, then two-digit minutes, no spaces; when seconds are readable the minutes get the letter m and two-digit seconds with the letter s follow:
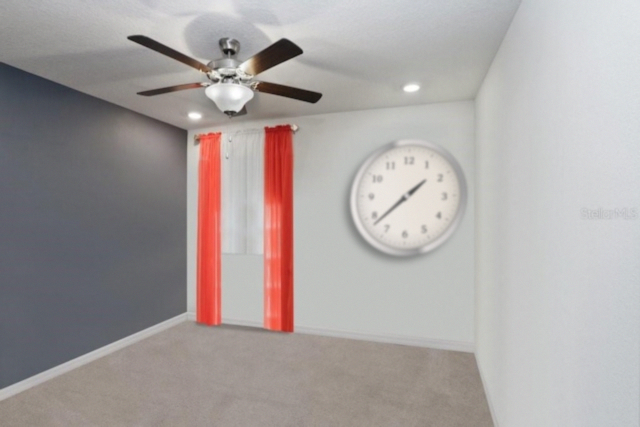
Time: 1h38
